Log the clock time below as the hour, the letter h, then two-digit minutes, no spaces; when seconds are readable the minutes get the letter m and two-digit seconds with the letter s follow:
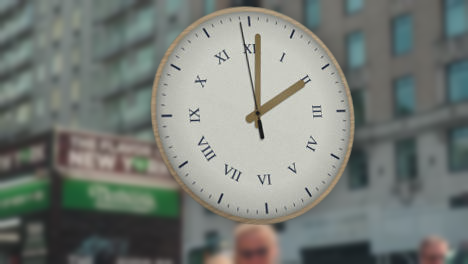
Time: 2h00m59s
